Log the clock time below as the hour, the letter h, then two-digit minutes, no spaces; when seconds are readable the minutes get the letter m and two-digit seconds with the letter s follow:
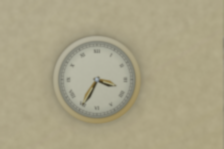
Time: 3h35
